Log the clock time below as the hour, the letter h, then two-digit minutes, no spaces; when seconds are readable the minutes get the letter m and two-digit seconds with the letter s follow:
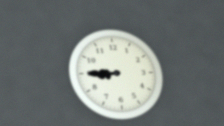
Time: 8h45
